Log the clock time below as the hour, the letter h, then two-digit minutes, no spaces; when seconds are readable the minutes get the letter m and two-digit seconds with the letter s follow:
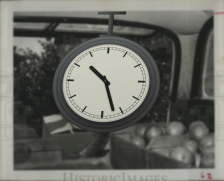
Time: 10h27
